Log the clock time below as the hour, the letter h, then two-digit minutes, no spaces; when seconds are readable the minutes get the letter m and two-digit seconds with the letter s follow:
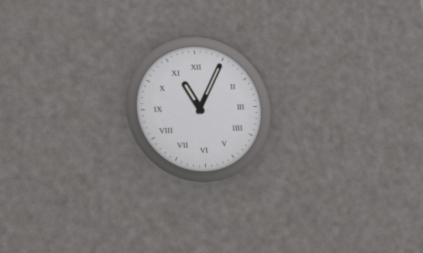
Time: 11h05
